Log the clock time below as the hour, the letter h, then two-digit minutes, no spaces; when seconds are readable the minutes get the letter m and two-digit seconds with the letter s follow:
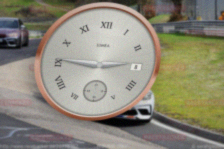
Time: 2h46
